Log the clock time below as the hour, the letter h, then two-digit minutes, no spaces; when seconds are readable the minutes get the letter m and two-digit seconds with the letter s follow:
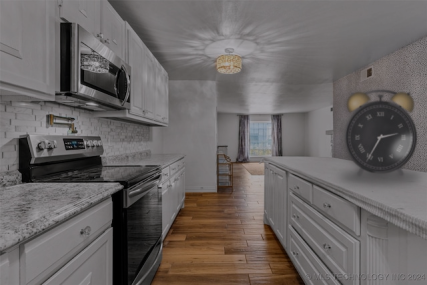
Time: 2h35
